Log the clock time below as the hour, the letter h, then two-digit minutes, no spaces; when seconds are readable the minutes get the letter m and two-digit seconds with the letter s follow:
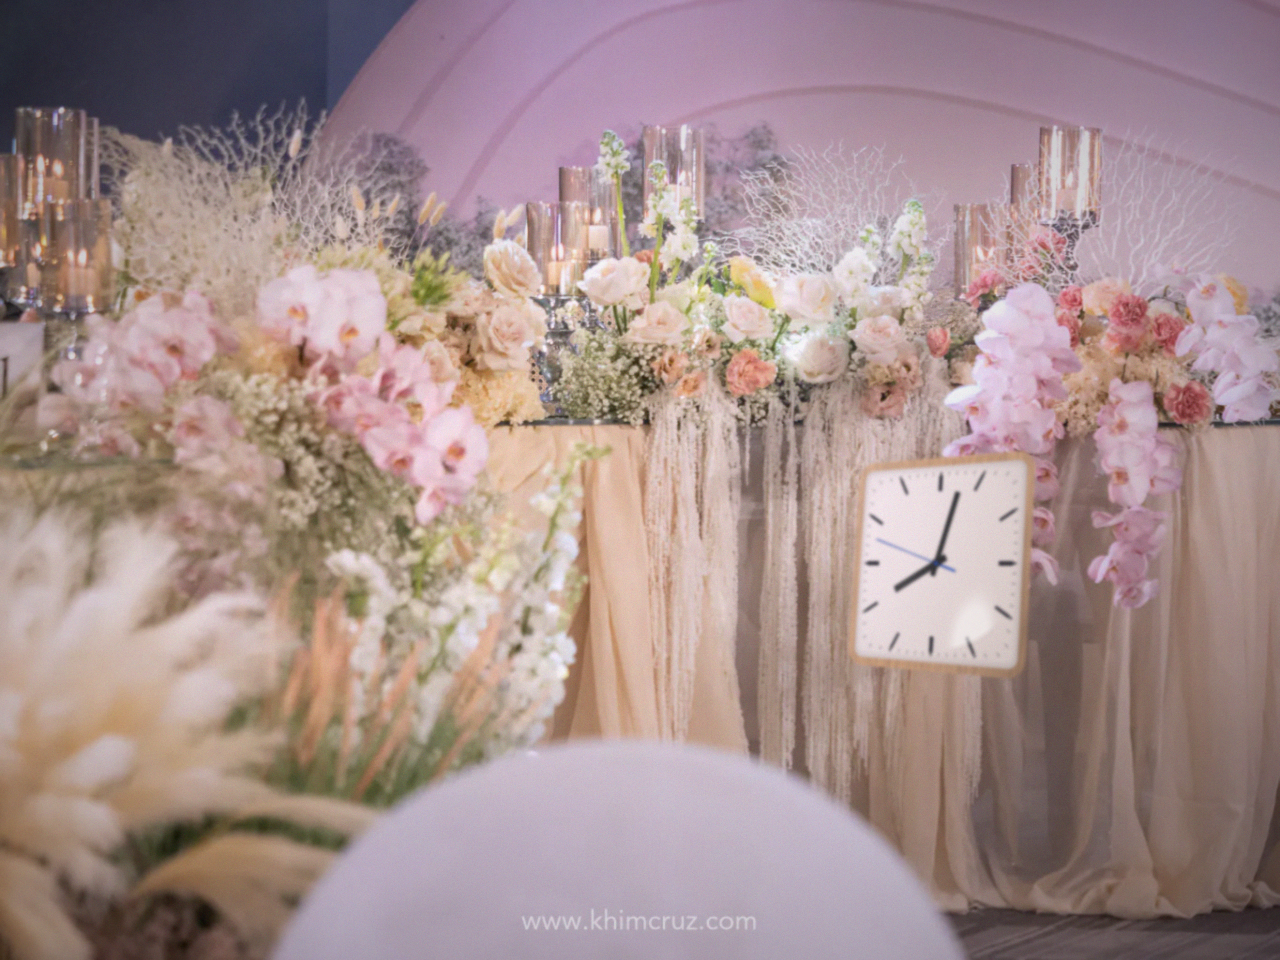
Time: 8h02m48s
